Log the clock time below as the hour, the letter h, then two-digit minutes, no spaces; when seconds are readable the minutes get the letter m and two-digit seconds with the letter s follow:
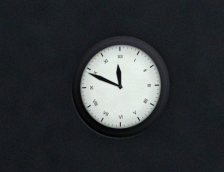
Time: 11h49
